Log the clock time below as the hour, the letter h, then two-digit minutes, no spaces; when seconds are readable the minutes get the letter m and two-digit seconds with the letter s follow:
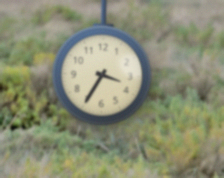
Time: 3h35
